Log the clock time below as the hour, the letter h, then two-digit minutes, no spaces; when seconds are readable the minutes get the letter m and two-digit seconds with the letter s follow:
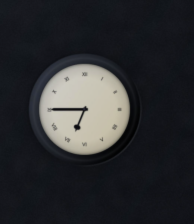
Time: 6h45
